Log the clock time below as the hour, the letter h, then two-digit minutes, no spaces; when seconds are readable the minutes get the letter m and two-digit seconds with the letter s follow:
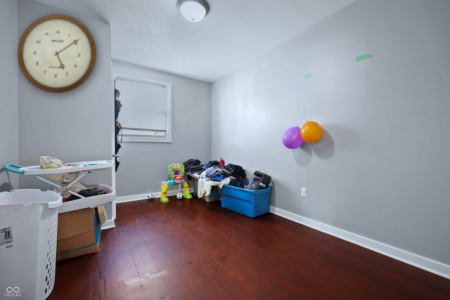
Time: 5h09
